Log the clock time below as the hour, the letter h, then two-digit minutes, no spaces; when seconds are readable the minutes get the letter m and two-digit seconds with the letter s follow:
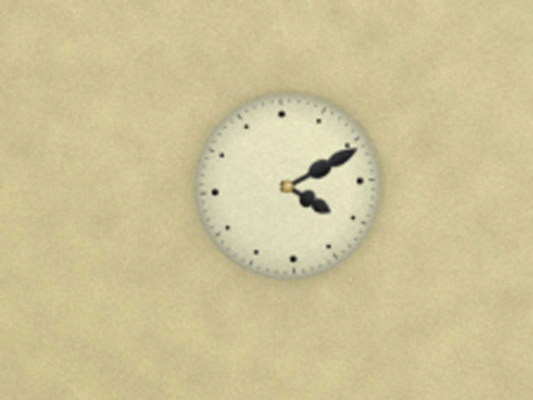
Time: 4h11
